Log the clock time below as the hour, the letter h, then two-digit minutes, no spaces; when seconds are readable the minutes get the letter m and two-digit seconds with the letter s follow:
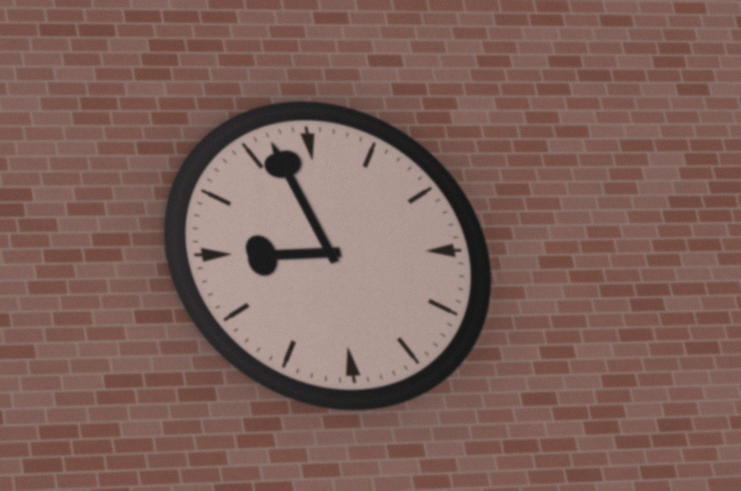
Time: 8h57
